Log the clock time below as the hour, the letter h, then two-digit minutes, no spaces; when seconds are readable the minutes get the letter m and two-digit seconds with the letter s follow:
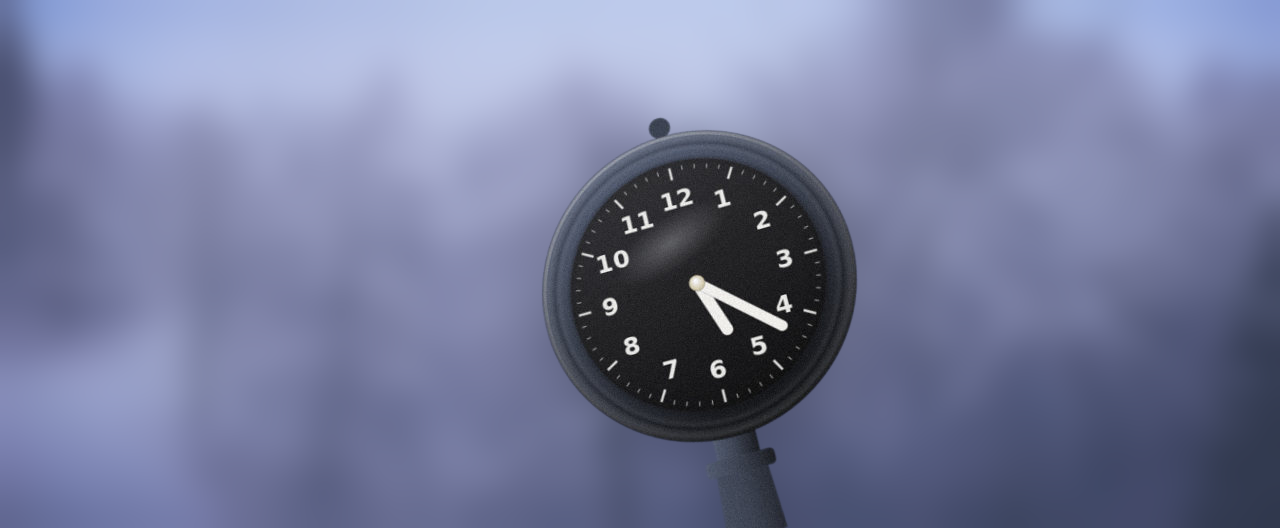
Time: 5h22
